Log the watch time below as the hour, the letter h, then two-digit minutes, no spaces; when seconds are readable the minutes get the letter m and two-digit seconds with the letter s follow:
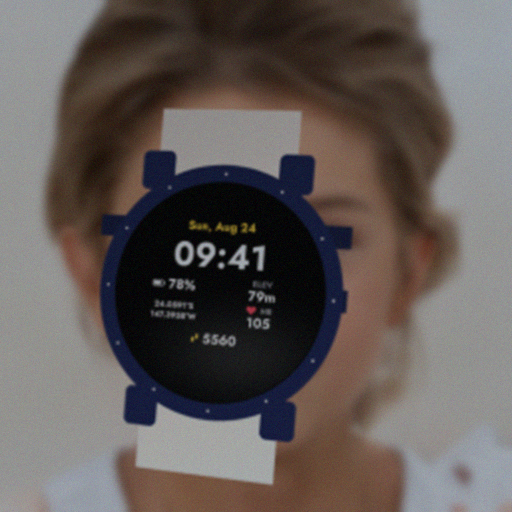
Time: 9h41
